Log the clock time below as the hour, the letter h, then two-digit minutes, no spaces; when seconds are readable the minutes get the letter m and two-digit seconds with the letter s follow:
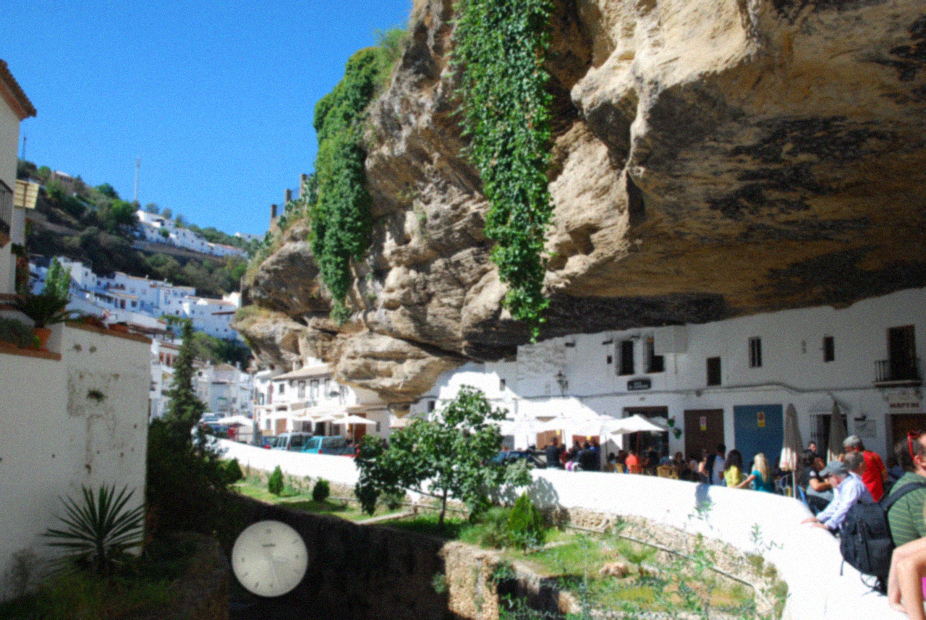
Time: 3h28
